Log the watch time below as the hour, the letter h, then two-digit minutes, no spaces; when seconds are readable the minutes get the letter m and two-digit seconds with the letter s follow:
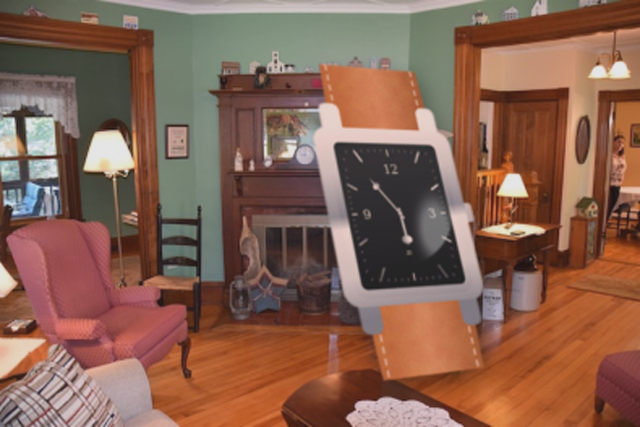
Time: 5h54
